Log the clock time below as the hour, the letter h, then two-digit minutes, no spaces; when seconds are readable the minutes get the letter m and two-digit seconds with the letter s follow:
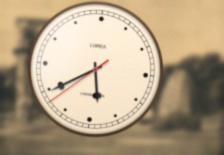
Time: 5h39m38s
